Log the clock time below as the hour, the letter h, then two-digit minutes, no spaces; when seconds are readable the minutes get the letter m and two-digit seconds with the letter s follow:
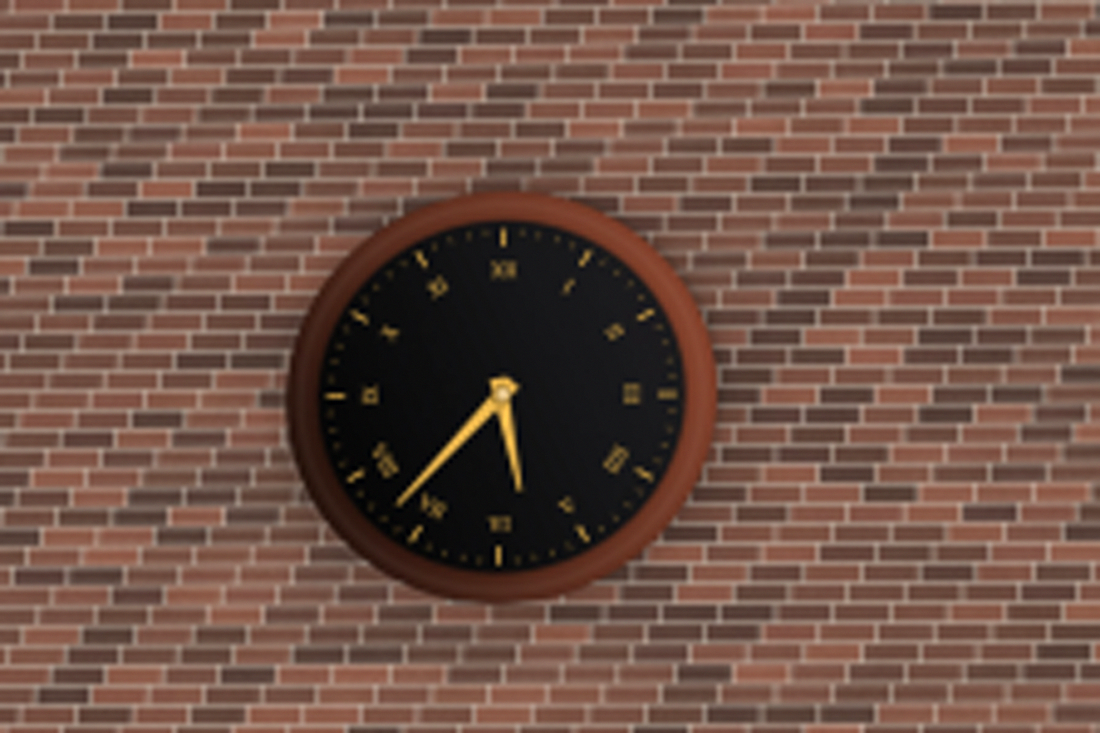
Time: 5h37
